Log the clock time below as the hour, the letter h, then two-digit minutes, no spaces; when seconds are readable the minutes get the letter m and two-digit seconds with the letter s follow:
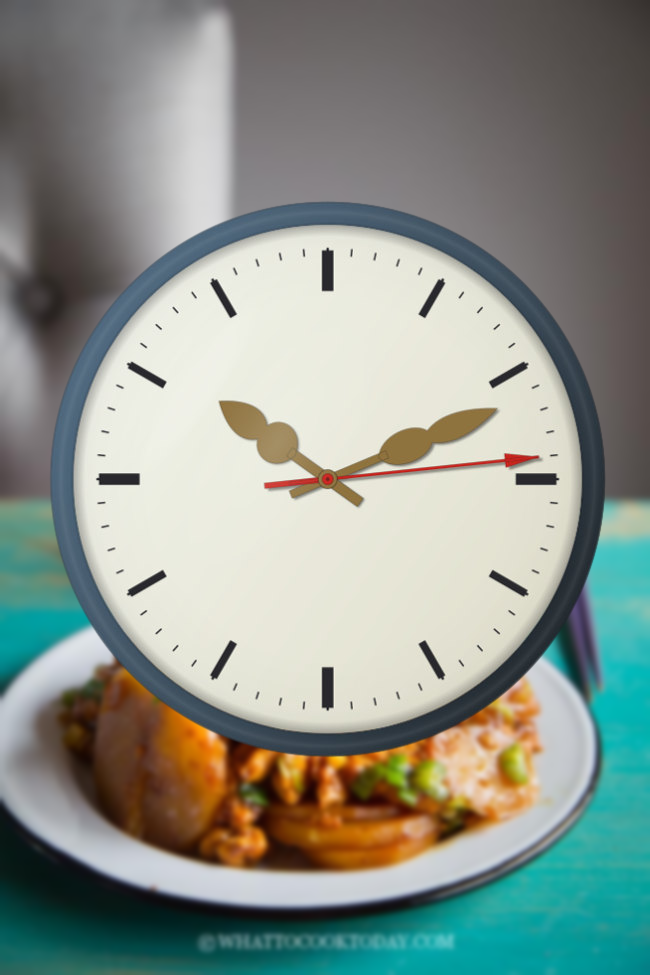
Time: 10h11m14s
